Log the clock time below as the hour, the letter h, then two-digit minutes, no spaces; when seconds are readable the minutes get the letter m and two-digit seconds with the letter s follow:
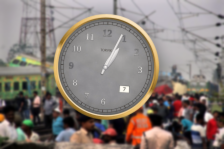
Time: 1h04
